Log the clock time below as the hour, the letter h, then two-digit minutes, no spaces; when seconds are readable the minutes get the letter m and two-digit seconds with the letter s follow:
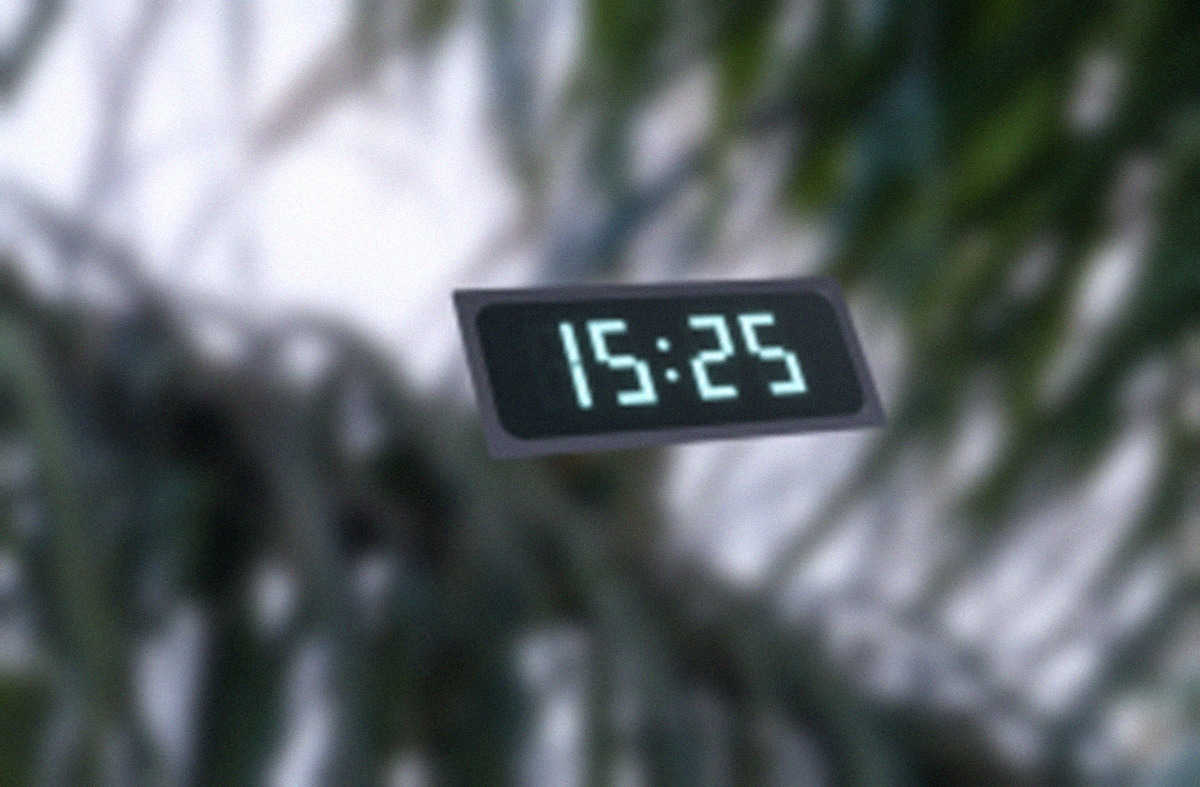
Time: 15h25
